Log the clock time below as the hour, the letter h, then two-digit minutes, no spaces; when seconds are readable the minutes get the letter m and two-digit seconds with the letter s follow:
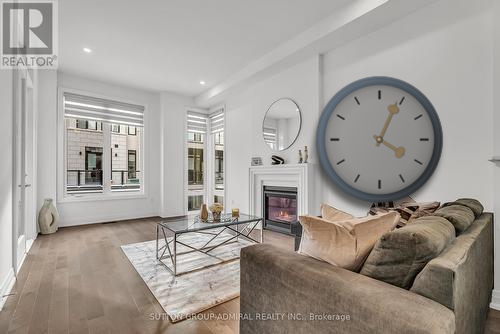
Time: 4h04
